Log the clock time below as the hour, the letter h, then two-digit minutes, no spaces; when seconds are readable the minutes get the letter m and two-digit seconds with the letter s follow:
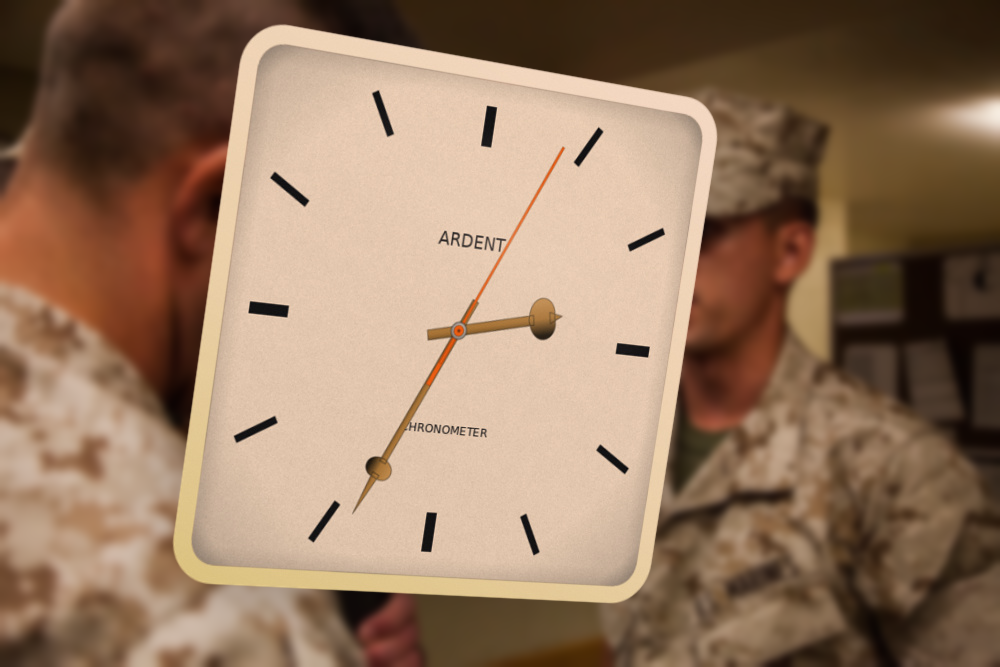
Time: 2h34m04s
